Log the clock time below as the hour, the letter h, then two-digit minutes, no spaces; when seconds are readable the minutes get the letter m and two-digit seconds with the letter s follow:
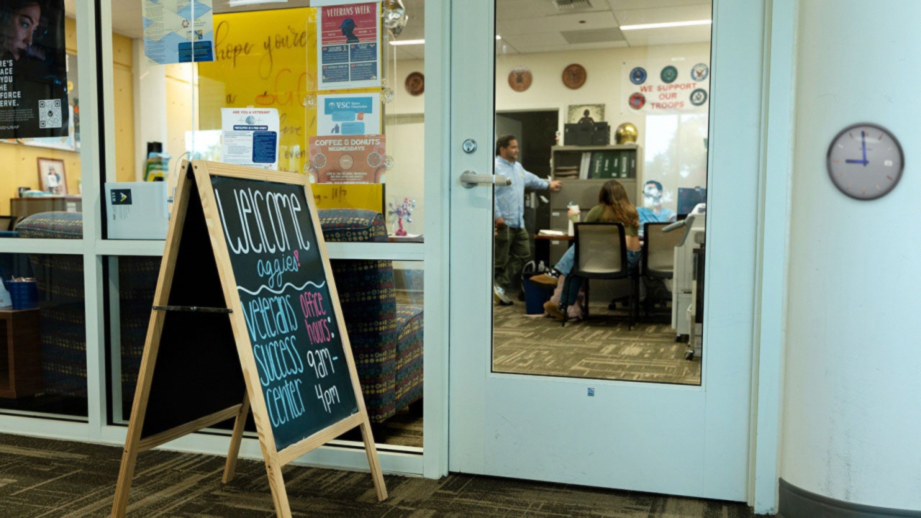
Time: 8h59
